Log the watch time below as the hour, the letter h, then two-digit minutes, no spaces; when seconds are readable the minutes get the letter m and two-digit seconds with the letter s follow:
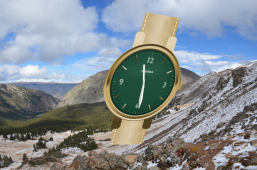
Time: 11h29
